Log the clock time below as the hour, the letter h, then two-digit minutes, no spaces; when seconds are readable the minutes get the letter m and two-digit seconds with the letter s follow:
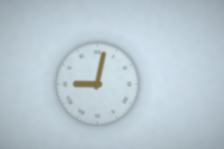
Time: 9h02
